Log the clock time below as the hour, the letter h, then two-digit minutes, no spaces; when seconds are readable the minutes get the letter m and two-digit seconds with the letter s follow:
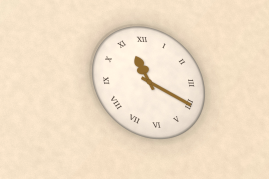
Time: 11h20
